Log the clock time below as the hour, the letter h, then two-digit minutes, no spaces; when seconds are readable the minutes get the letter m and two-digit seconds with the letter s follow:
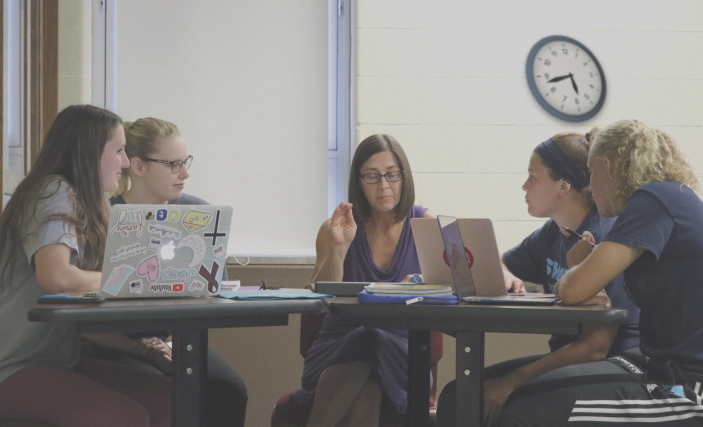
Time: 5h43
